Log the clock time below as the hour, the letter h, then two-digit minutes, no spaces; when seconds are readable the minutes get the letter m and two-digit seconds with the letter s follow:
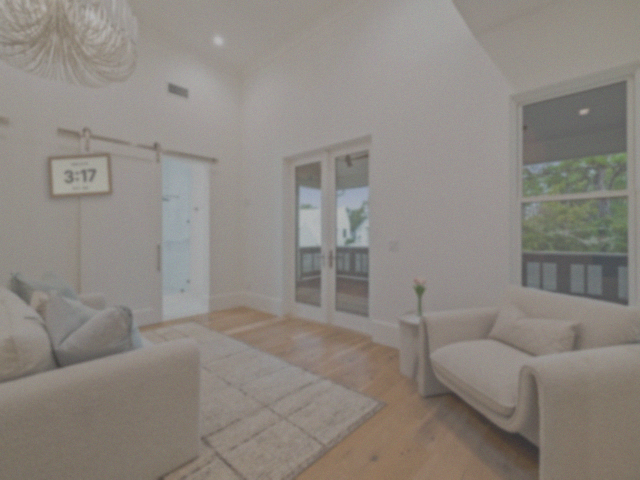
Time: 3h17
